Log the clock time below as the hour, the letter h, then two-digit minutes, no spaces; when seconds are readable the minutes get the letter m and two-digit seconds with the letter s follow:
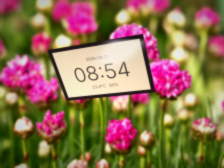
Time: 8h54
